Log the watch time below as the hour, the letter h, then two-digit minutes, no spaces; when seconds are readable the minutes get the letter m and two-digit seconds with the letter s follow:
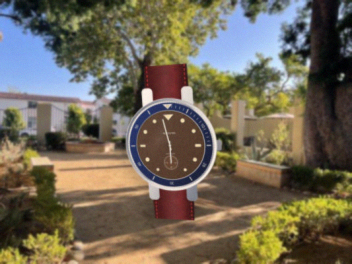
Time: 5h58
